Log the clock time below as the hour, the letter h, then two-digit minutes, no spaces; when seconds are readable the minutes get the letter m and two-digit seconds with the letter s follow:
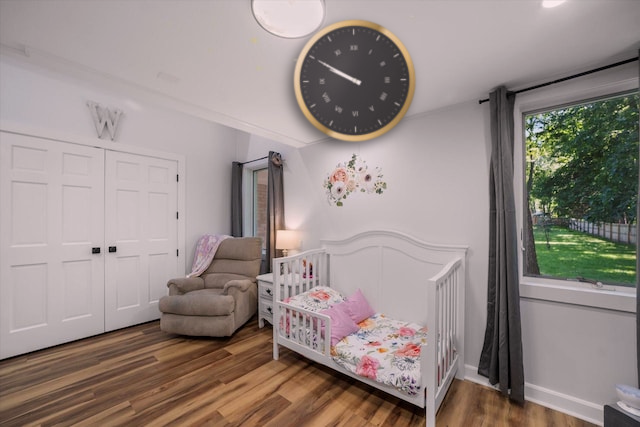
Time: 9h50
